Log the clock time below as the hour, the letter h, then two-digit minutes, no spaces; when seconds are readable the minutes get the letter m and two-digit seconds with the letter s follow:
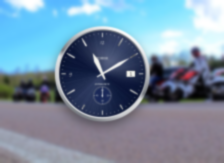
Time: 11h10
